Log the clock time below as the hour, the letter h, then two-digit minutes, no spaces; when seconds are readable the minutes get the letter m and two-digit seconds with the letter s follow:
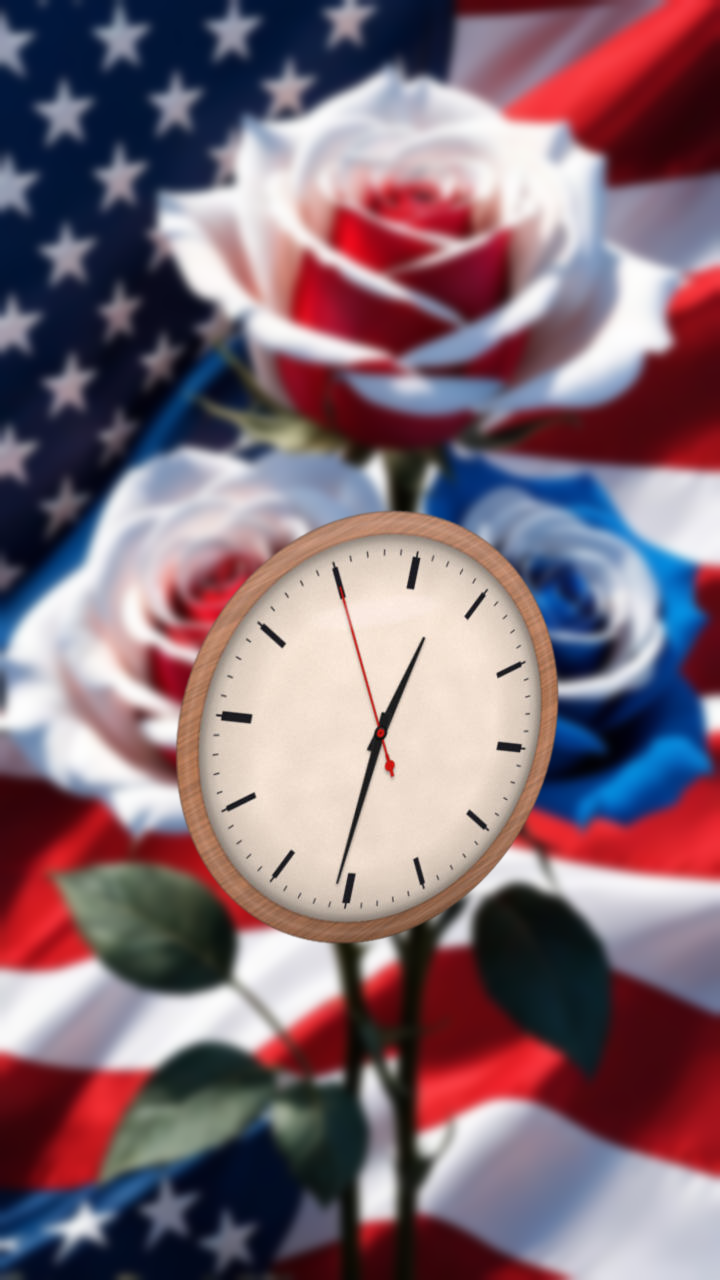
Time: 12h30m55s
